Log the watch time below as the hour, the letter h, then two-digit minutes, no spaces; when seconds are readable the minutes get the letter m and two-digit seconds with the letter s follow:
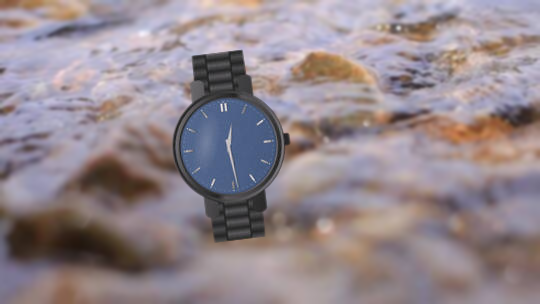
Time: 12h29
